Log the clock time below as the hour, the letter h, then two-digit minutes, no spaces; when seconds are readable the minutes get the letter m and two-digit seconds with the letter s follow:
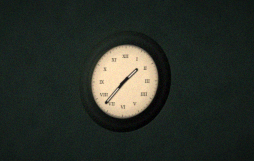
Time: 1h37
